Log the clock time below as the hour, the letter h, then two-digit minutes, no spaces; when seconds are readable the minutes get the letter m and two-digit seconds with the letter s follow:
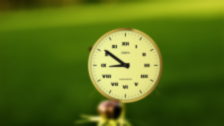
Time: 8h51
